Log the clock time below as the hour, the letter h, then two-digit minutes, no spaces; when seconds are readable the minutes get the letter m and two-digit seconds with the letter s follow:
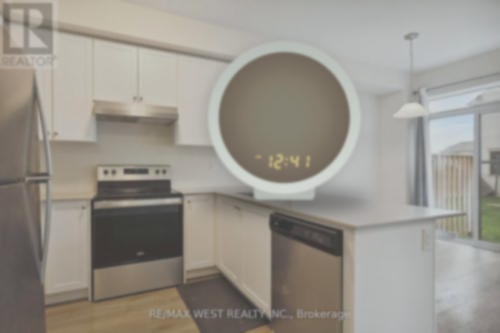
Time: 12h41
